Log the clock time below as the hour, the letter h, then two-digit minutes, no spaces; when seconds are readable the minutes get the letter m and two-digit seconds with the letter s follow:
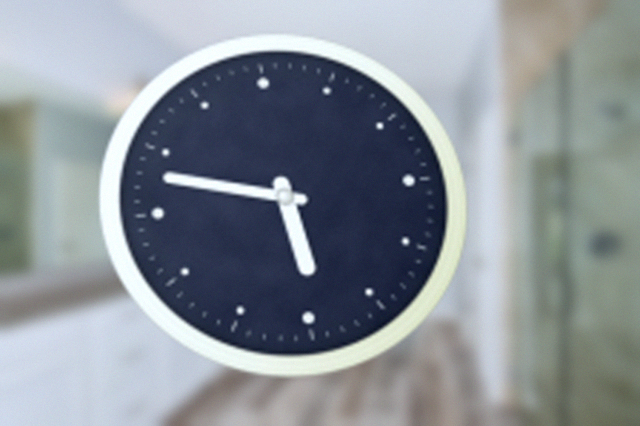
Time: 5h48
